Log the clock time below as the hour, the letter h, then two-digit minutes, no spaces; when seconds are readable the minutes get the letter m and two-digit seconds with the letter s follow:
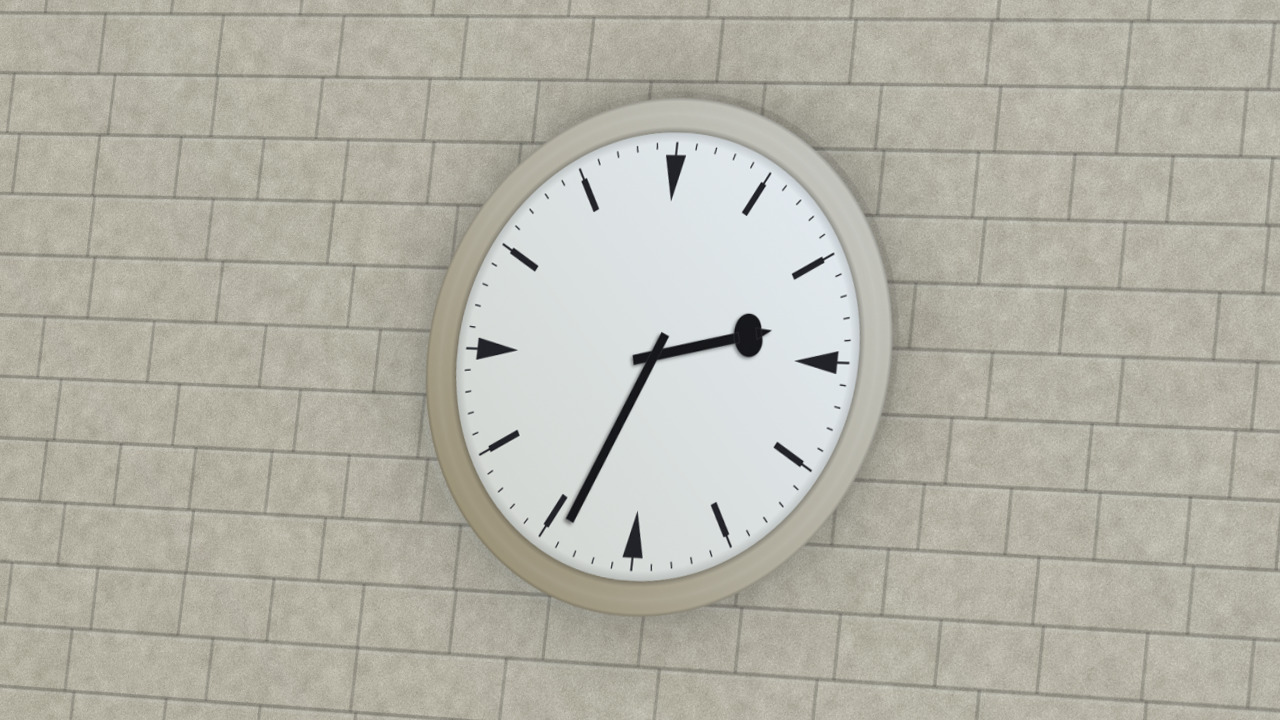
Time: 2h34
